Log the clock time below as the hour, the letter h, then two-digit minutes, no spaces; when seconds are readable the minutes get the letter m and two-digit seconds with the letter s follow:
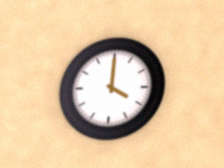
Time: 4h00
